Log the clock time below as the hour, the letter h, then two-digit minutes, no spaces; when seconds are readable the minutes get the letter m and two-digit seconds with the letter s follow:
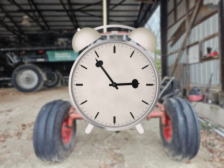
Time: 2h54
